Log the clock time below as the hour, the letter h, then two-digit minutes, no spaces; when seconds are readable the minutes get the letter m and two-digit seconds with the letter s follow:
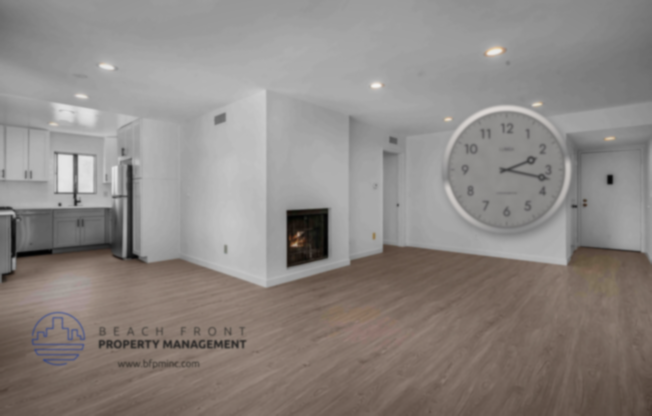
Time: 2h17
